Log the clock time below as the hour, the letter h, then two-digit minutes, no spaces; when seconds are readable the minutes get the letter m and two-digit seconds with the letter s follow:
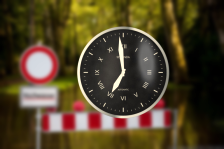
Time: 6h59
